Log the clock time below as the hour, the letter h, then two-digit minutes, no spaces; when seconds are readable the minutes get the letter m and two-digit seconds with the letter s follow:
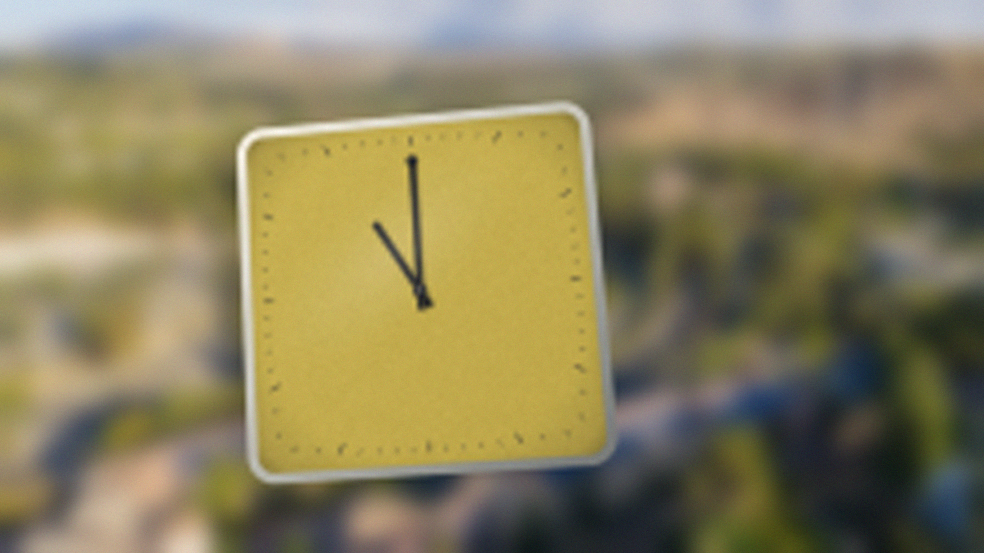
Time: 11h00
